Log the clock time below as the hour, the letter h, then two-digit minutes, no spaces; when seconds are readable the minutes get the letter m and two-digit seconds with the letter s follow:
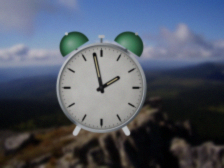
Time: 1h58
